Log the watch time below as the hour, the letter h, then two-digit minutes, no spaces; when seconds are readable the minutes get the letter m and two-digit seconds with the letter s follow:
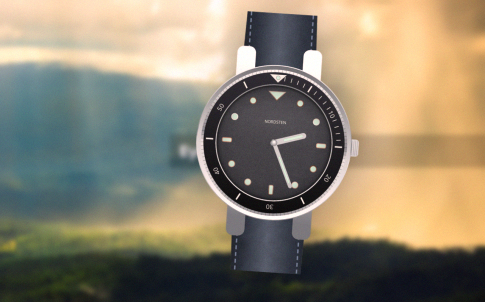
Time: 2h26
